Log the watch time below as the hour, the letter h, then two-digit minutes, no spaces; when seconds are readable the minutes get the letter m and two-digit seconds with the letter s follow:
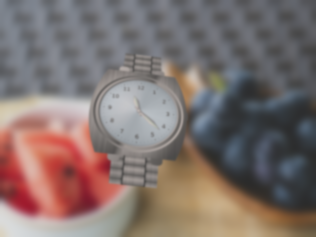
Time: 11h22
